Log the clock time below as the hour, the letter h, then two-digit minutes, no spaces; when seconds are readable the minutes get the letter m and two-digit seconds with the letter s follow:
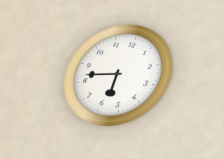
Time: 5h42
